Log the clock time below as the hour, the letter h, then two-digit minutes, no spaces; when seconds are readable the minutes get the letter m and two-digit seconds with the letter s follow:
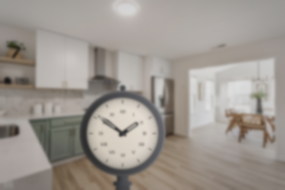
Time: 1h51
